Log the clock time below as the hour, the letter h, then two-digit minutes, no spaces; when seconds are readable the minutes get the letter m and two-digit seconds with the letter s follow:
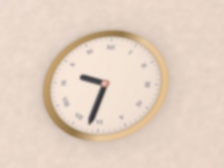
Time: 9h32
